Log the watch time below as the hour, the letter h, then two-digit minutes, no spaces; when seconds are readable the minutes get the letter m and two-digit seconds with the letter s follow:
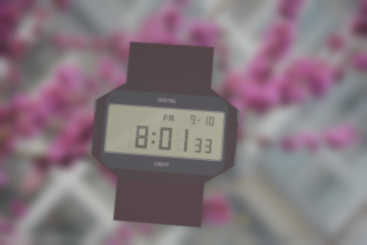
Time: 8h01m33s
